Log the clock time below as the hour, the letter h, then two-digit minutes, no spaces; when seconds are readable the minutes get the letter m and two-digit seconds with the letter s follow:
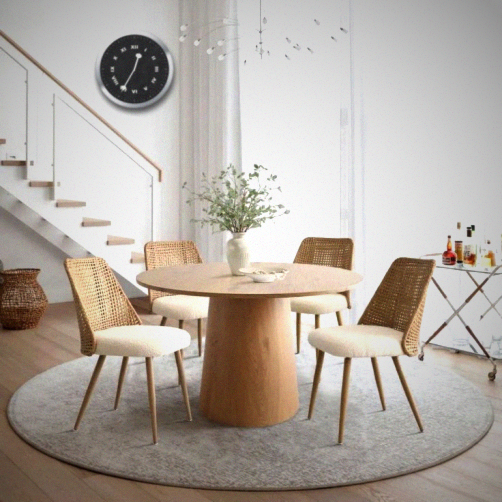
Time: 12h35
